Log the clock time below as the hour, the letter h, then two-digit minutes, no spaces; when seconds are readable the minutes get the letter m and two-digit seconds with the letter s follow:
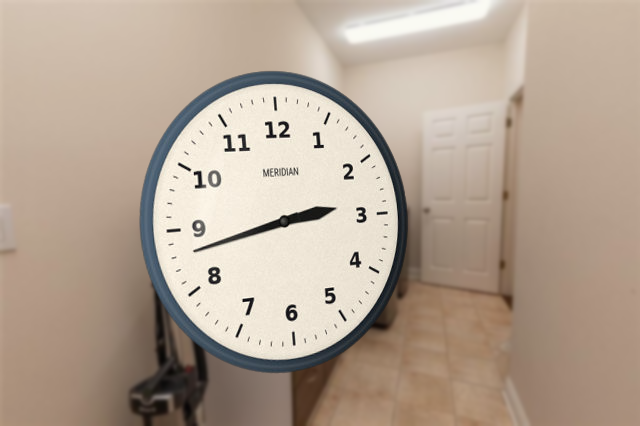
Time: 2h43
